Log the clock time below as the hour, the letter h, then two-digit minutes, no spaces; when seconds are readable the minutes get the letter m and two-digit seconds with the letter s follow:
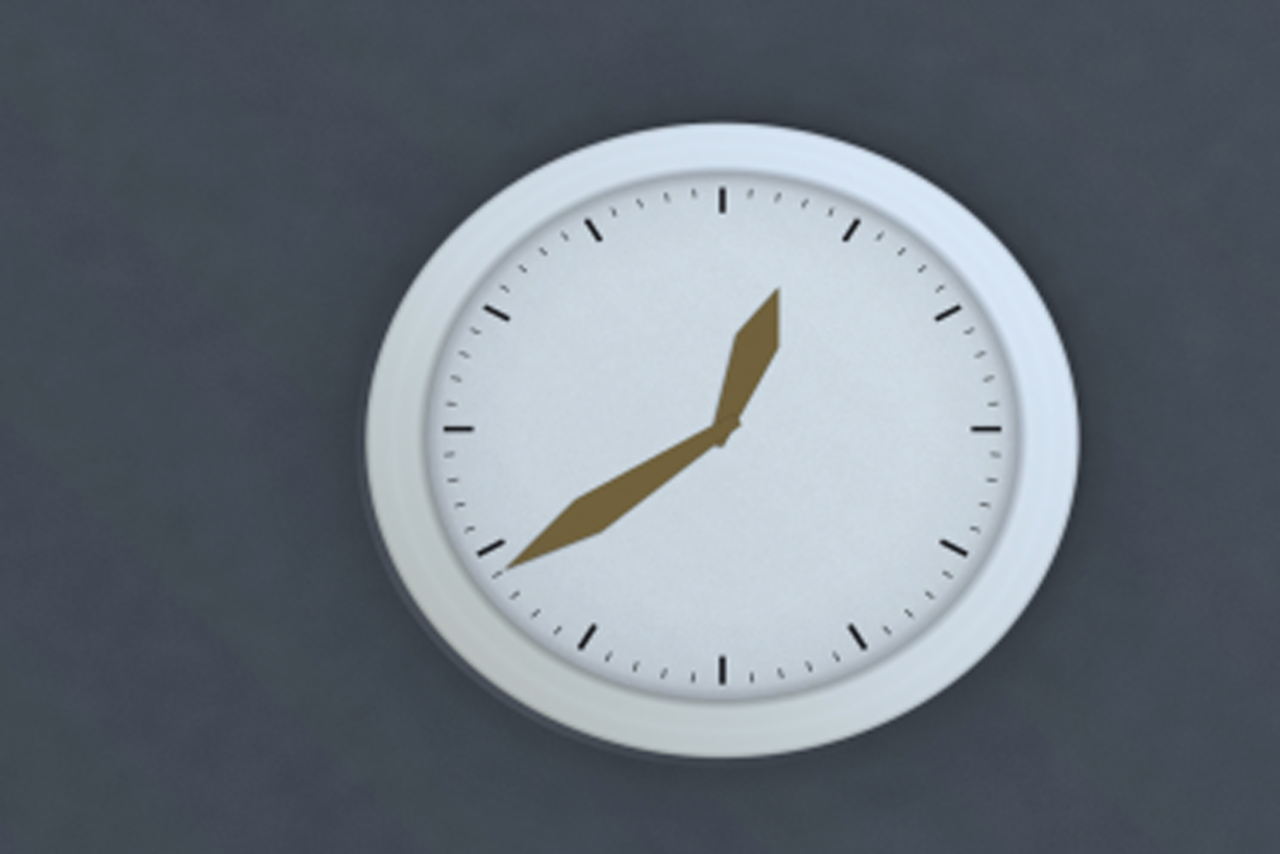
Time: 12h39
